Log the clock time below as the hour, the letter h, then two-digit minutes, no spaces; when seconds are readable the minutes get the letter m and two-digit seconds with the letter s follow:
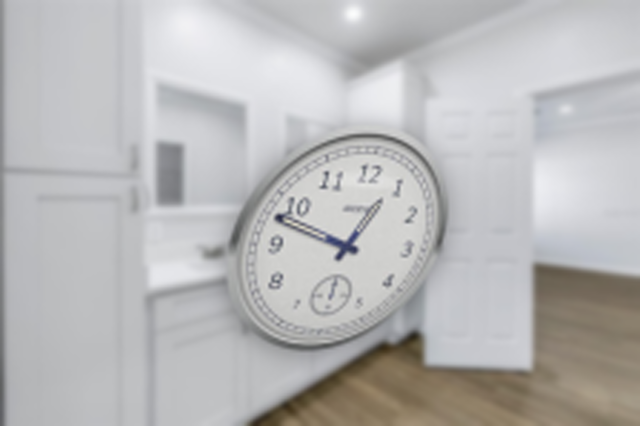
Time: 12h48
